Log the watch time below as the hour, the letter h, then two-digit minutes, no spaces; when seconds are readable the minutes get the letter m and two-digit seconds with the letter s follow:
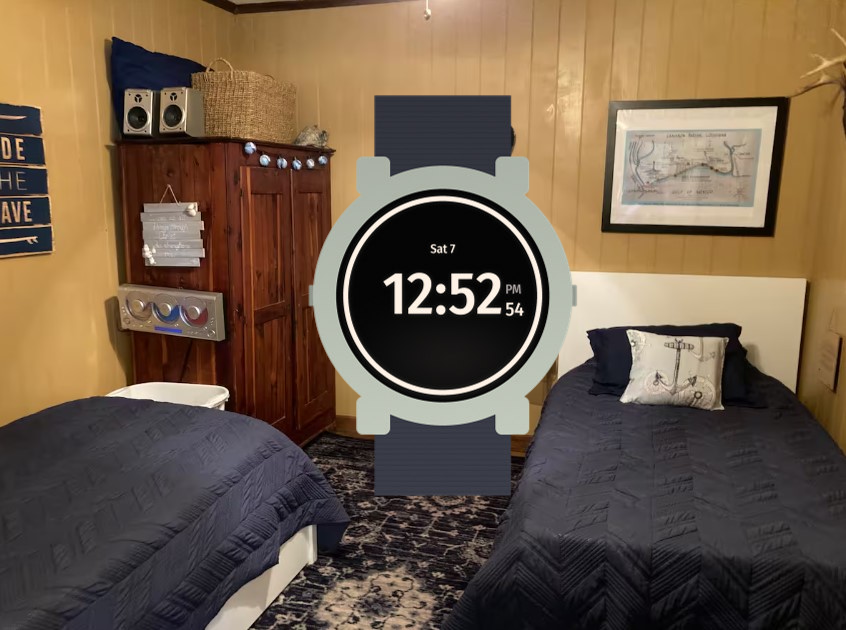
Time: 12h52m54s
